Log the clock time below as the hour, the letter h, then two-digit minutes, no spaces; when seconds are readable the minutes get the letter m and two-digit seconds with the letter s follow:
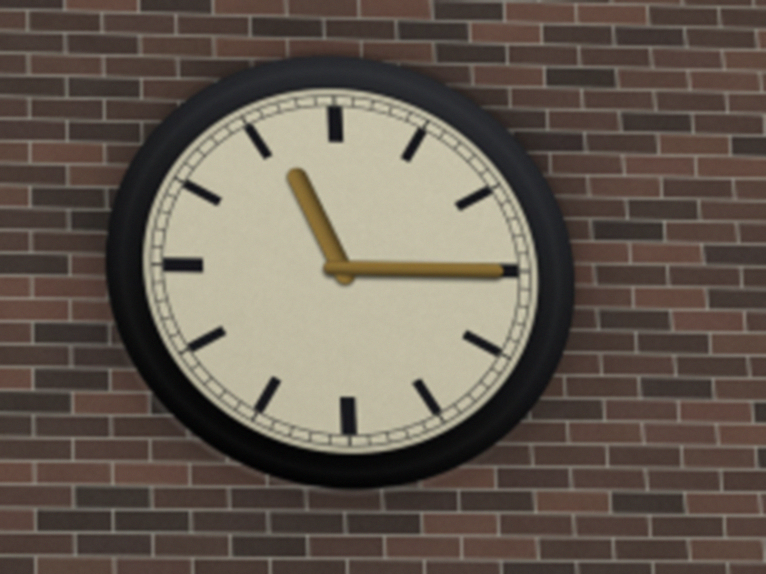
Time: 11h15
